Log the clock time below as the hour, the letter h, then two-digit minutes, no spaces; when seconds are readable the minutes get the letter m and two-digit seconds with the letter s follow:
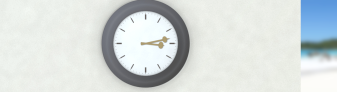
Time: 3h13
